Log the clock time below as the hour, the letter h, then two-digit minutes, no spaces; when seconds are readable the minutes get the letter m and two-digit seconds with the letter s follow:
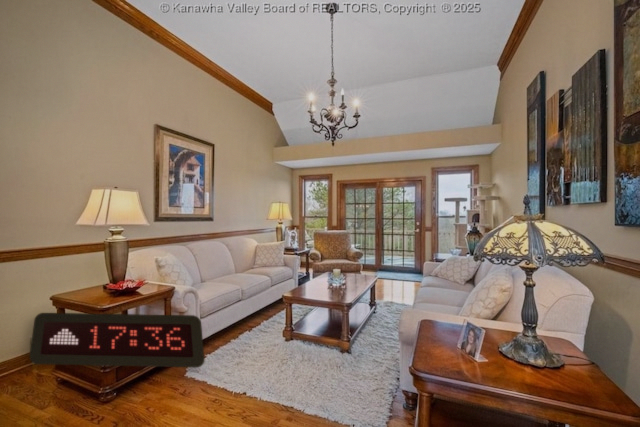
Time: 17h36
